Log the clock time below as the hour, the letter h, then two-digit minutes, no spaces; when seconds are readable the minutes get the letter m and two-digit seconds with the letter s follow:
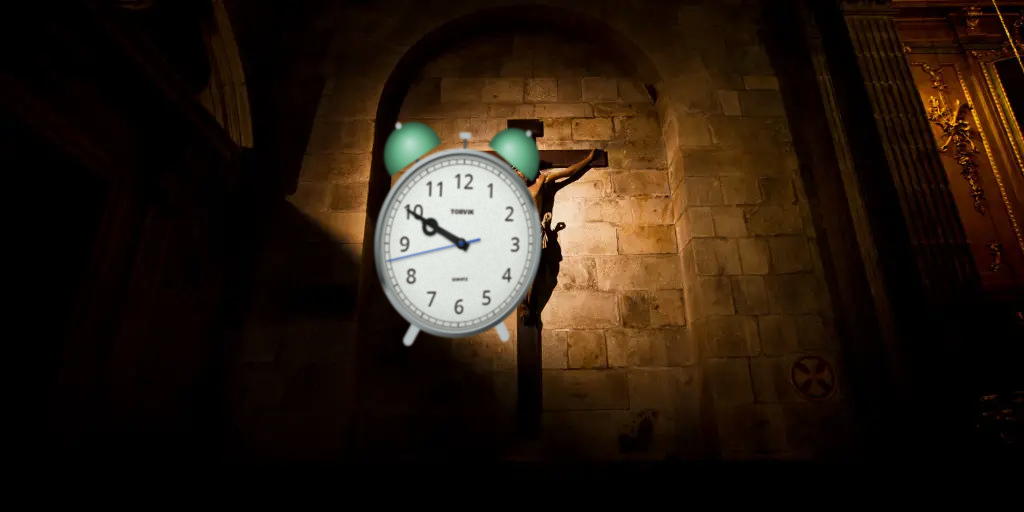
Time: 9h49m43s
